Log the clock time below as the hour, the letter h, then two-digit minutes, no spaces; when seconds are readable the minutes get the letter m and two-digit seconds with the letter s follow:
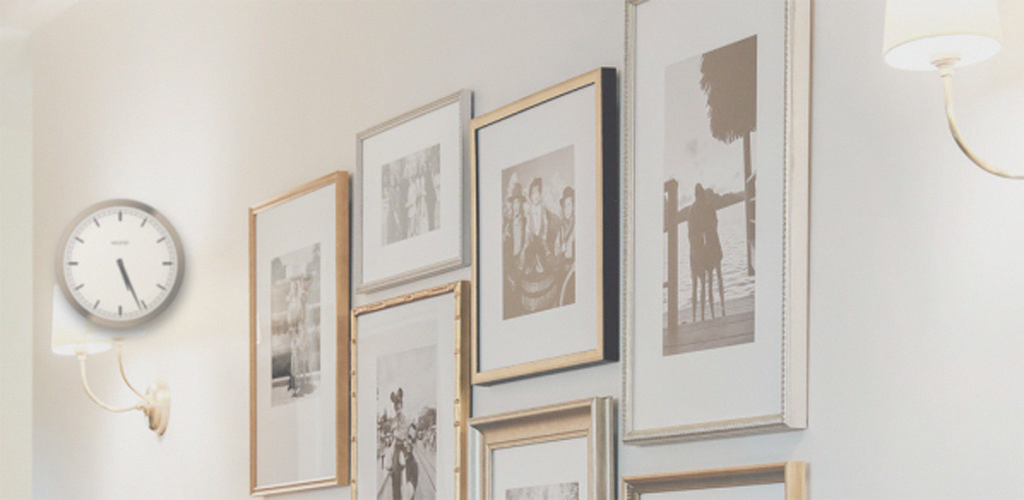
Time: 5h26
